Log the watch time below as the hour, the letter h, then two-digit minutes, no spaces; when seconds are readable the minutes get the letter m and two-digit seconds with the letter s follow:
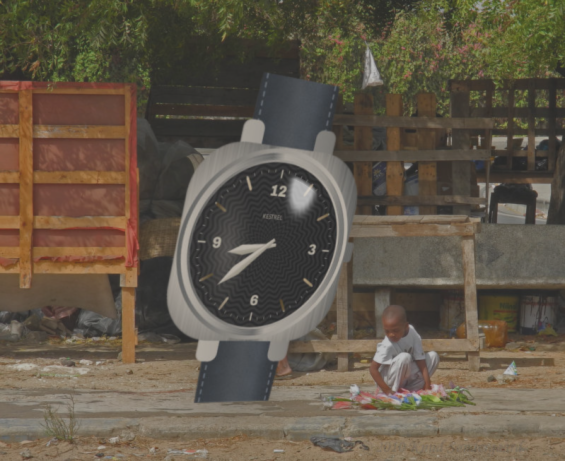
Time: 8h38
